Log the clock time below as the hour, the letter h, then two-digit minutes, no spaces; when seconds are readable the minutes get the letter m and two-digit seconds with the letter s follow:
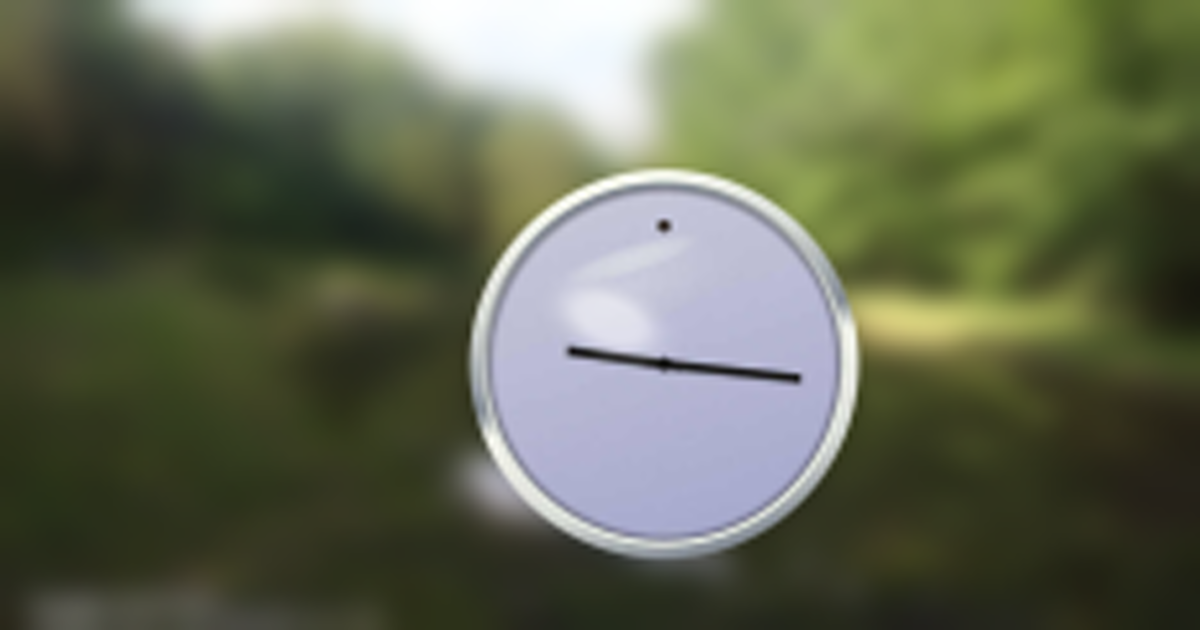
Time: 9h16
